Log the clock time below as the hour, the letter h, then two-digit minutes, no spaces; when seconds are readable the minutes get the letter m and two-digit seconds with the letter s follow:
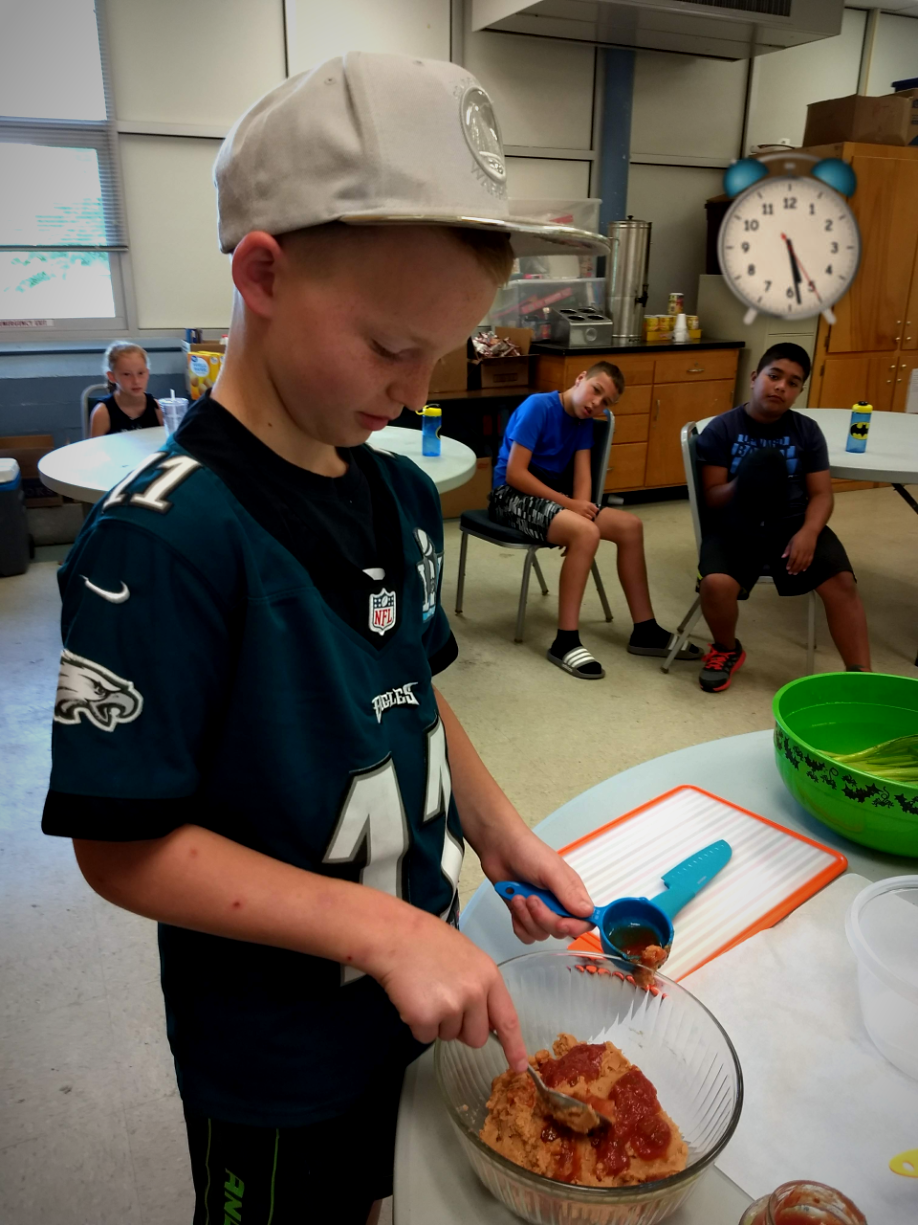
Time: 5h28m25s
